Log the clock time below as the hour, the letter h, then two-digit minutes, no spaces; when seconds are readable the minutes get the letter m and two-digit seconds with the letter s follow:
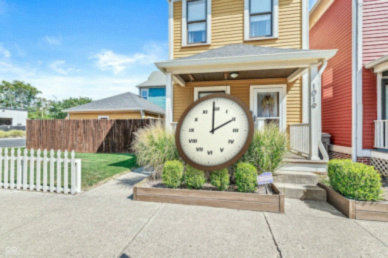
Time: 1h59
